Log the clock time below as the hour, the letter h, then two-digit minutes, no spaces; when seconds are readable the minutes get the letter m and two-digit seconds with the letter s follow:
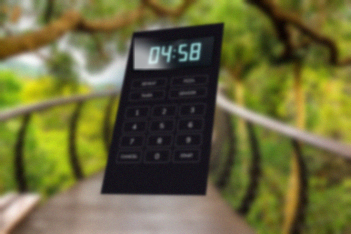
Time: 4h58
